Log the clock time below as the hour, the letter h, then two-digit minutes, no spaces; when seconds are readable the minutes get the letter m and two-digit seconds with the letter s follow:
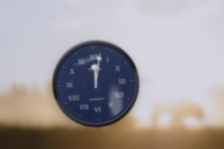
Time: 12h02
